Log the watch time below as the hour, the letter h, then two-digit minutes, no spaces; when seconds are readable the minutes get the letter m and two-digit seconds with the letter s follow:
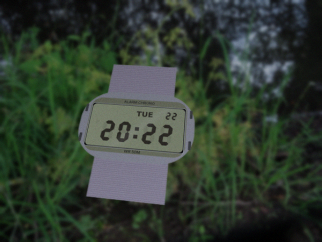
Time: 20h22
